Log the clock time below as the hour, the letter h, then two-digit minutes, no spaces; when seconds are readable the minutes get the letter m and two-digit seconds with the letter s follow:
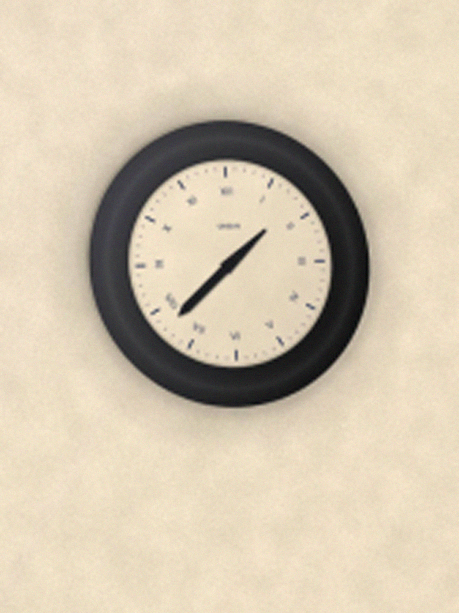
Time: 1h38
